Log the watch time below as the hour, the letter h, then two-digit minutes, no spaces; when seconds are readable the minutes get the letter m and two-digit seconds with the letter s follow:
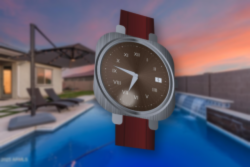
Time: 6h47
